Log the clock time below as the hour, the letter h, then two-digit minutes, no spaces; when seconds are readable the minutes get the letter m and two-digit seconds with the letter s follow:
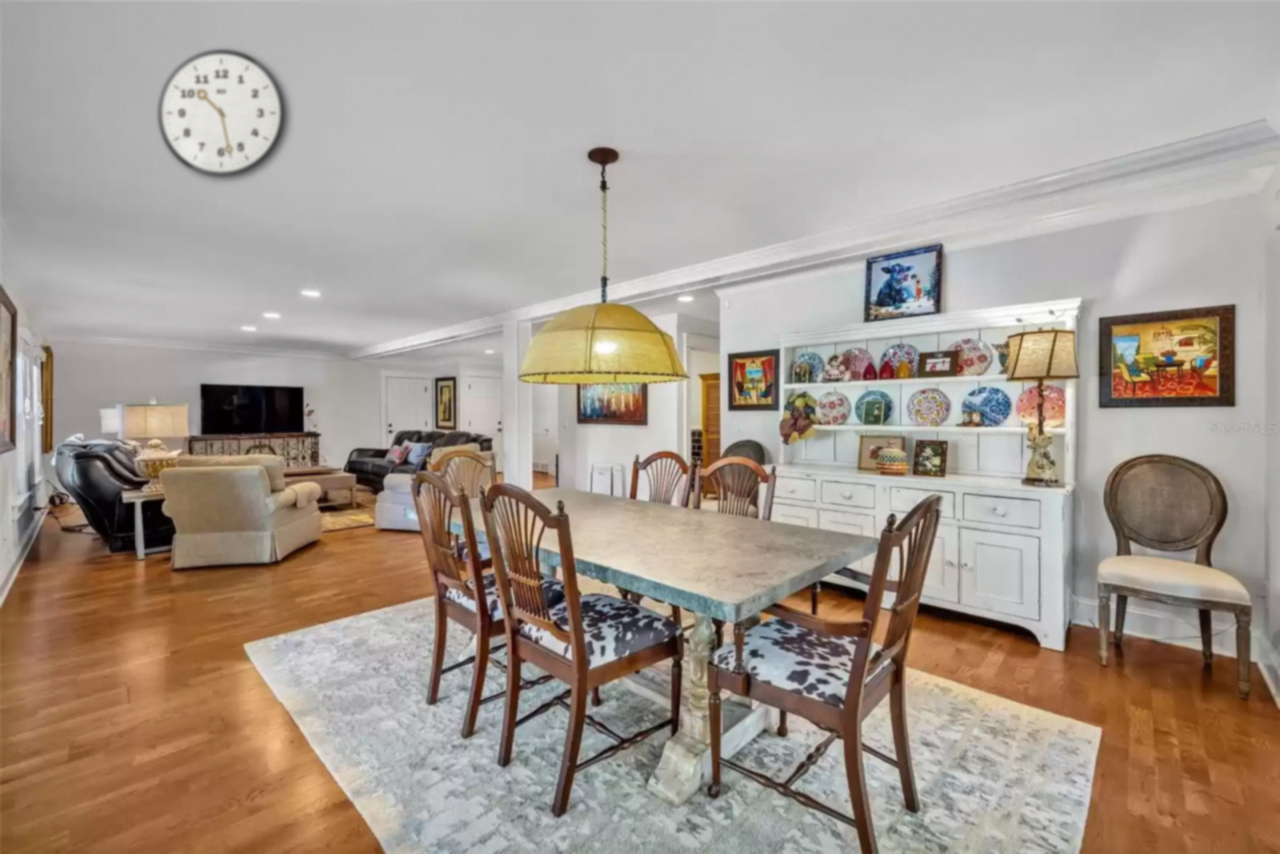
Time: 10h28
